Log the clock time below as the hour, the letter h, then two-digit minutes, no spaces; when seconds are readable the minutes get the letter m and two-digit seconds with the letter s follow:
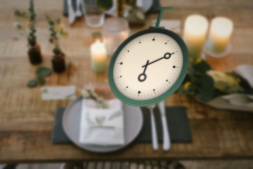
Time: 6h10
